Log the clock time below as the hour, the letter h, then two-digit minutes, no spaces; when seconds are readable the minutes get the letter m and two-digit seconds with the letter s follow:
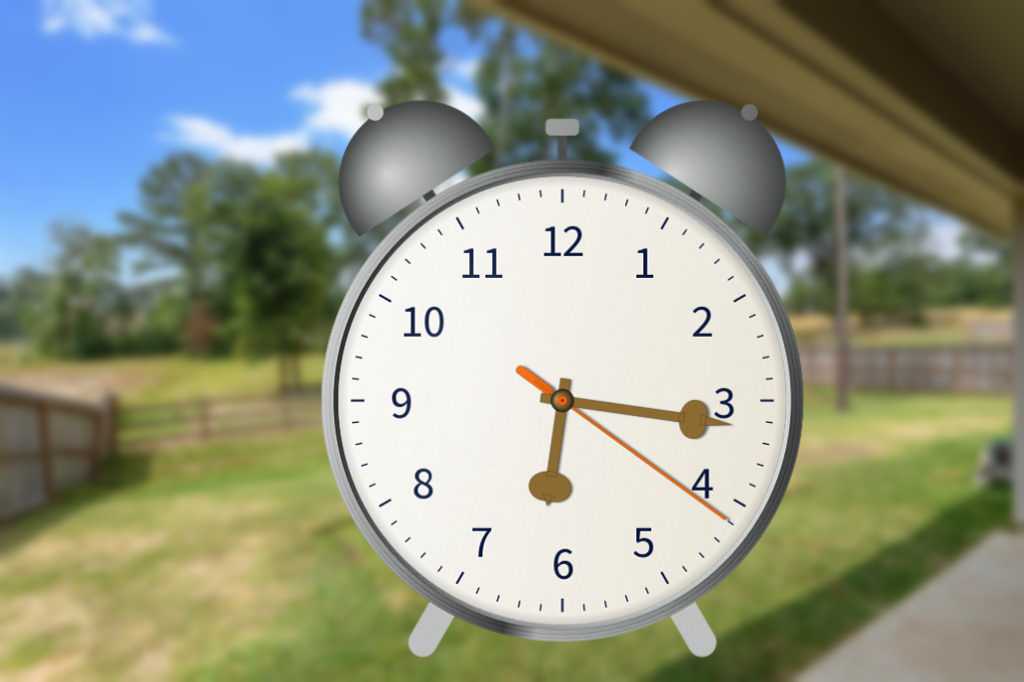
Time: 6h16m21s
